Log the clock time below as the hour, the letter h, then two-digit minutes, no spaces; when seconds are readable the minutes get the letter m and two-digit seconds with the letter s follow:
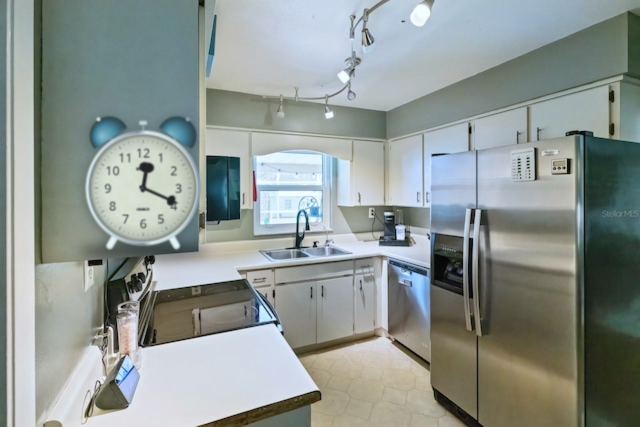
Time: 12h19
